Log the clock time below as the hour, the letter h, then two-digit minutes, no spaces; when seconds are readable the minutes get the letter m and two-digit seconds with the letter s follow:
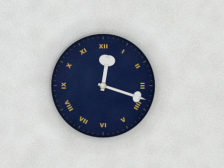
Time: 12h18
